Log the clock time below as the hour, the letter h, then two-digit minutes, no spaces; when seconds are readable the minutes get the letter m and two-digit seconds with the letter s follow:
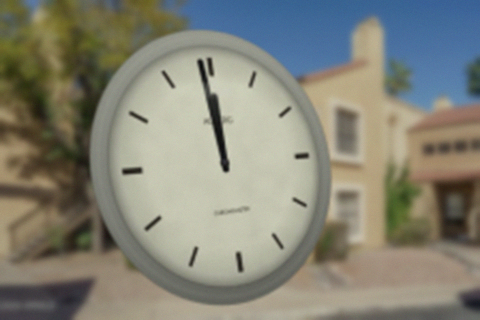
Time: 11h59
